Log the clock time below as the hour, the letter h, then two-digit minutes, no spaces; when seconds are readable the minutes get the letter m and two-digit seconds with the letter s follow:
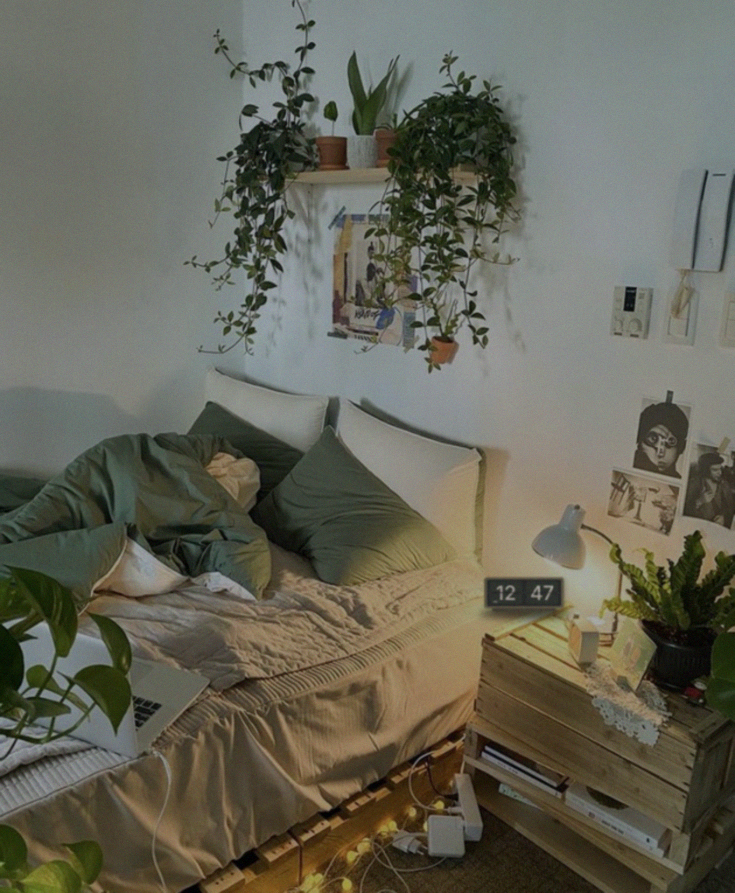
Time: 12h47
